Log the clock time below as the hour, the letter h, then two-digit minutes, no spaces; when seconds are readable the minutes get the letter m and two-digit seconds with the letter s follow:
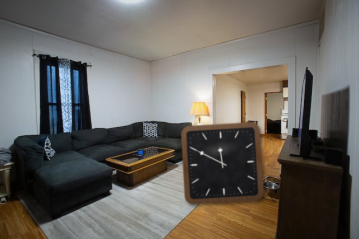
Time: 11h50
